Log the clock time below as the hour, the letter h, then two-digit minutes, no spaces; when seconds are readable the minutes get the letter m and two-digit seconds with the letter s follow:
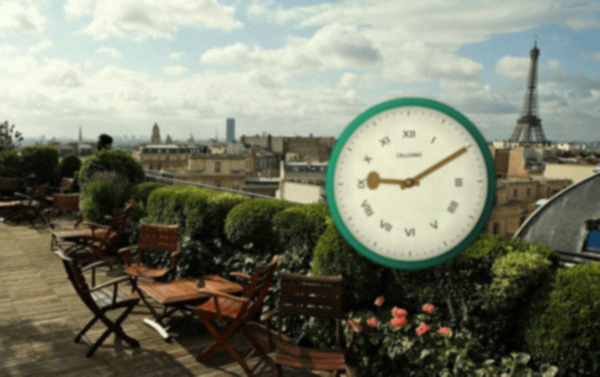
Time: 9h10
